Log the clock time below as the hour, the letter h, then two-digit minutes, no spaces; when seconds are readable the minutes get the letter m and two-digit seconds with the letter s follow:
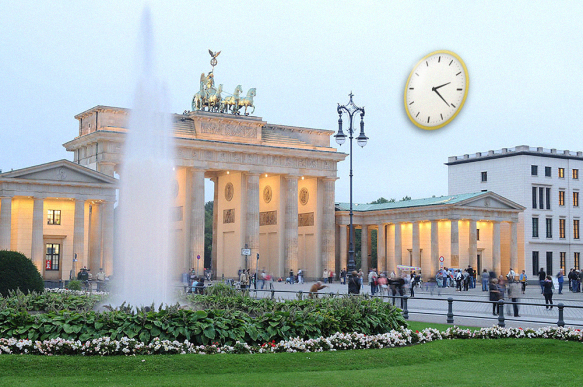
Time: 2h21
